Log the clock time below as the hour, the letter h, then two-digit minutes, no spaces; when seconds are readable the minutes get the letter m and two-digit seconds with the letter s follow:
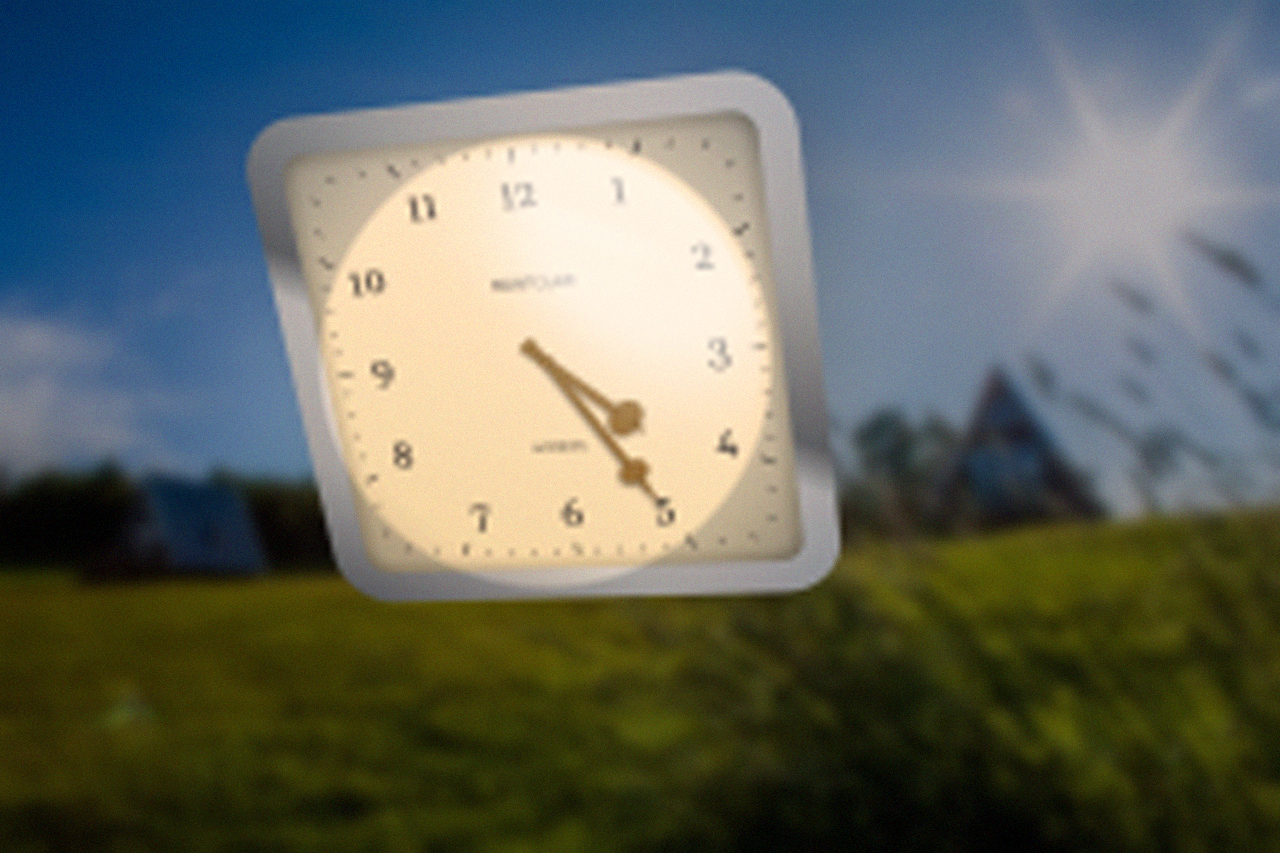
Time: 4h25
